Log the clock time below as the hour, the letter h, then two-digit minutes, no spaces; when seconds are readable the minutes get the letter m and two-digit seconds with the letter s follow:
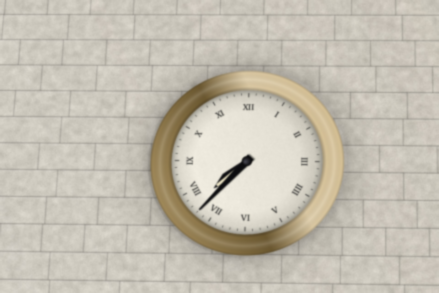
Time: 7h37
